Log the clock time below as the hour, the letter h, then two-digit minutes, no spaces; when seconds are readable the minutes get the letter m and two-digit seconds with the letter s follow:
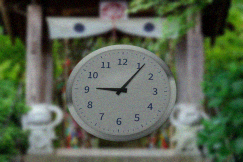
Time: 9h06
